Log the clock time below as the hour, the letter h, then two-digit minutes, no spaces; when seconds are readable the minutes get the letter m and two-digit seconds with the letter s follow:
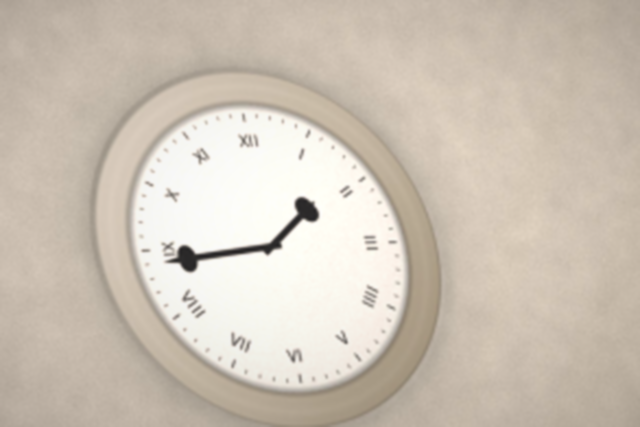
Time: 1h44
